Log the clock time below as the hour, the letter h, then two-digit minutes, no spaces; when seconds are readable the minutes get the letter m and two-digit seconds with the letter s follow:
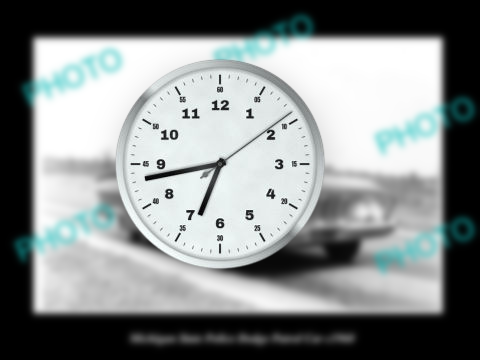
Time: 6h43m09s
